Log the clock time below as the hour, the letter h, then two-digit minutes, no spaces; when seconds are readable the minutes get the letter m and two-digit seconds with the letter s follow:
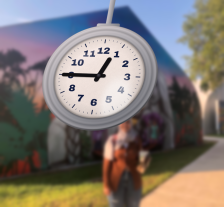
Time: 12h45
